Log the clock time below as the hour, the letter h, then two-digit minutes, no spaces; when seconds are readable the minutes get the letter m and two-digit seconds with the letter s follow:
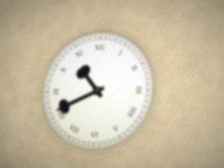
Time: 10h41
